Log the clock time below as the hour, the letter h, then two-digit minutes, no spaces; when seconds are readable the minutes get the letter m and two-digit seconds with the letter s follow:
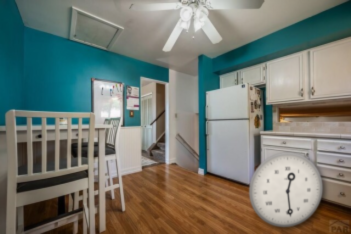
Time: 12h29
